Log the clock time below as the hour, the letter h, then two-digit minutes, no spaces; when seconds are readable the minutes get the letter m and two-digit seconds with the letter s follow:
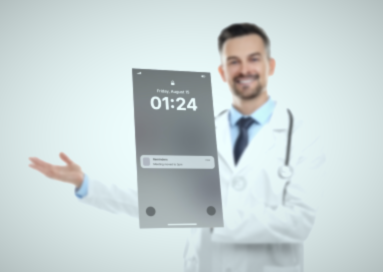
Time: 1h24
